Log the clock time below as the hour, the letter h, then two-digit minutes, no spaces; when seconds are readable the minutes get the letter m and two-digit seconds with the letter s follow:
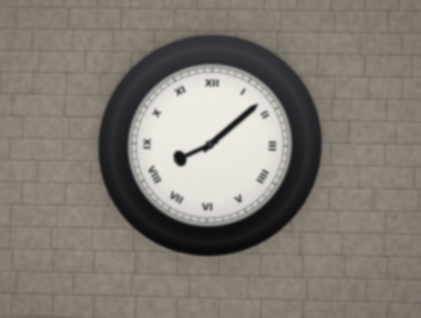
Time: 8h08
